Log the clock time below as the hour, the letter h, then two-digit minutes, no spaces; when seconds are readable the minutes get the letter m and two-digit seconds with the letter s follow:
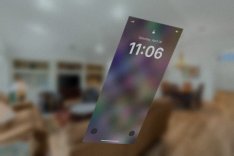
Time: 11h06
